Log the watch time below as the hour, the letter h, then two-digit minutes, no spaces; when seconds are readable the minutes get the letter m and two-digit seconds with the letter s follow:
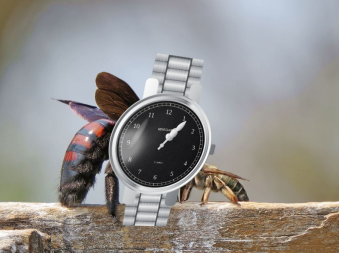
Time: 1h06
